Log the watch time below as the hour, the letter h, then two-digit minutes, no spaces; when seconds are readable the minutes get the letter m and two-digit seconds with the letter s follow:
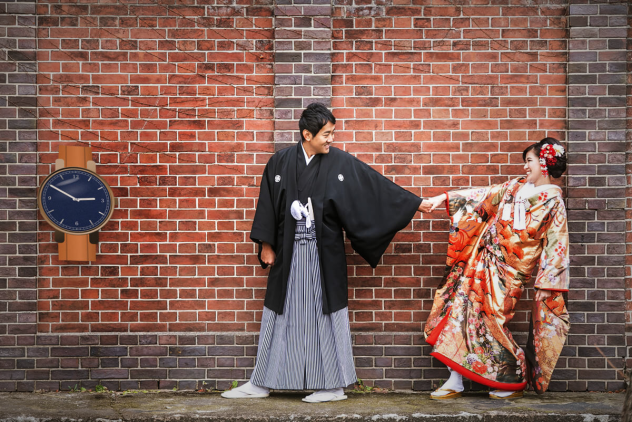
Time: 2h50
